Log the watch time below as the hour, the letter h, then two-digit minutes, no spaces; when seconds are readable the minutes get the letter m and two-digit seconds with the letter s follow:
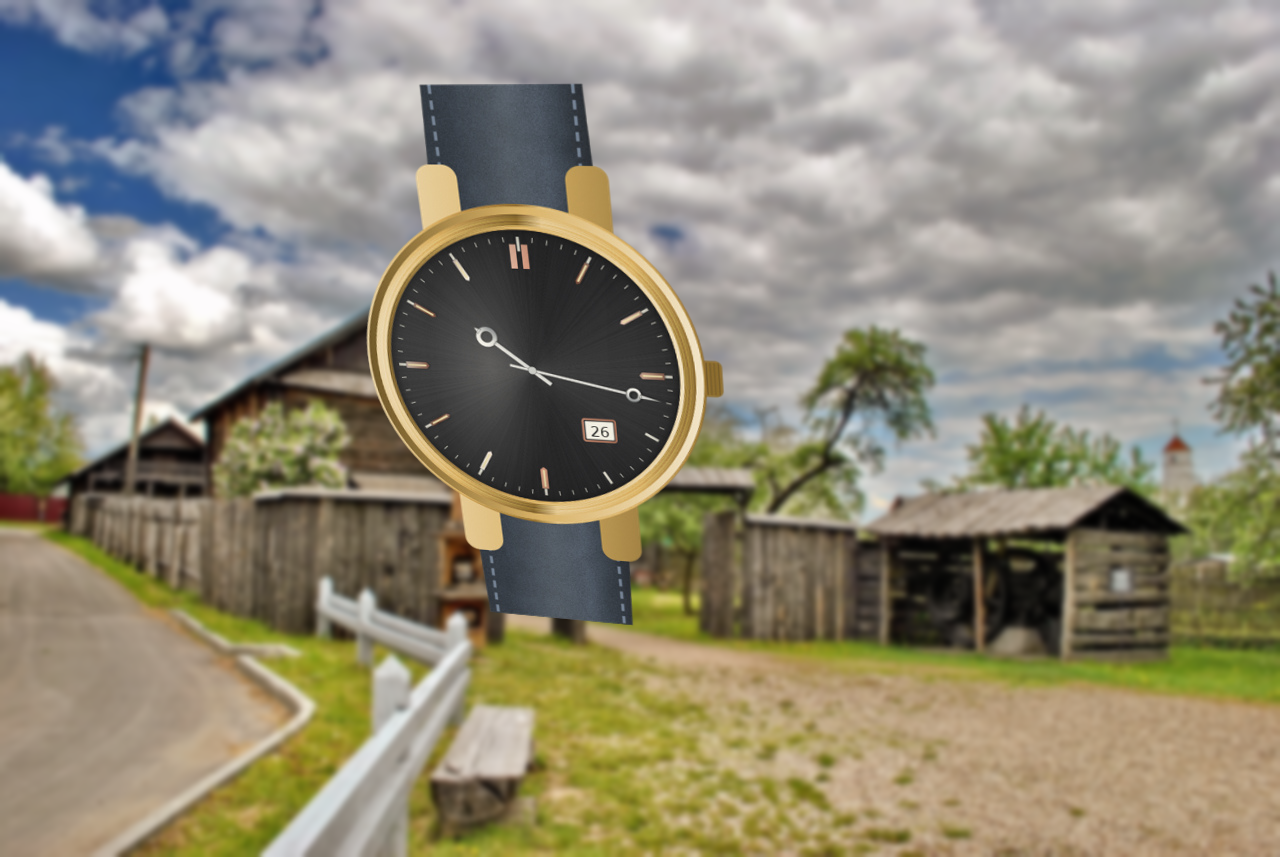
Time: 10h17
